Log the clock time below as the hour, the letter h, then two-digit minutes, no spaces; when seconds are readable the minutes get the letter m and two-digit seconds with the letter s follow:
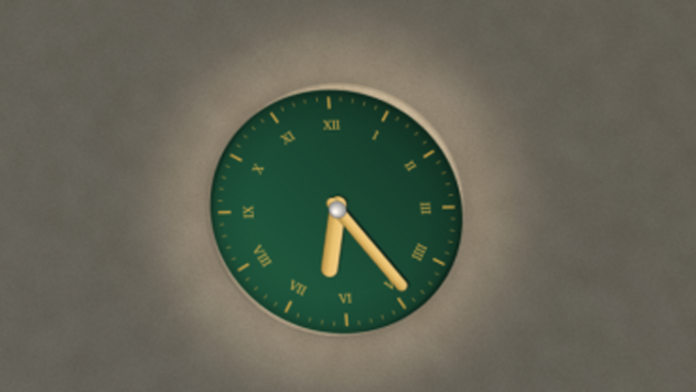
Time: 6h24
